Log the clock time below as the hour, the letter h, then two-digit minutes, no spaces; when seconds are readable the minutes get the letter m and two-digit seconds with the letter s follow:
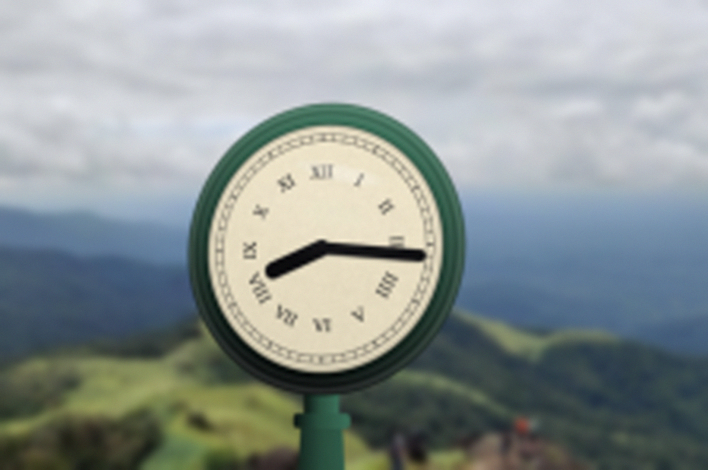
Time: 8h16
